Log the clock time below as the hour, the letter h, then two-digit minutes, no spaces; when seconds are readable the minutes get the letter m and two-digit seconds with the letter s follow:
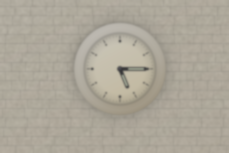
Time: 5h15
